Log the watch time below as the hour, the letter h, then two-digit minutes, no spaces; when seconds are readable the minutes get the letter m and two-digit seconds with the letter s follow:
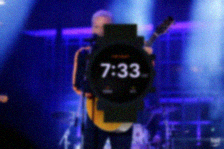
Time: 7h33
